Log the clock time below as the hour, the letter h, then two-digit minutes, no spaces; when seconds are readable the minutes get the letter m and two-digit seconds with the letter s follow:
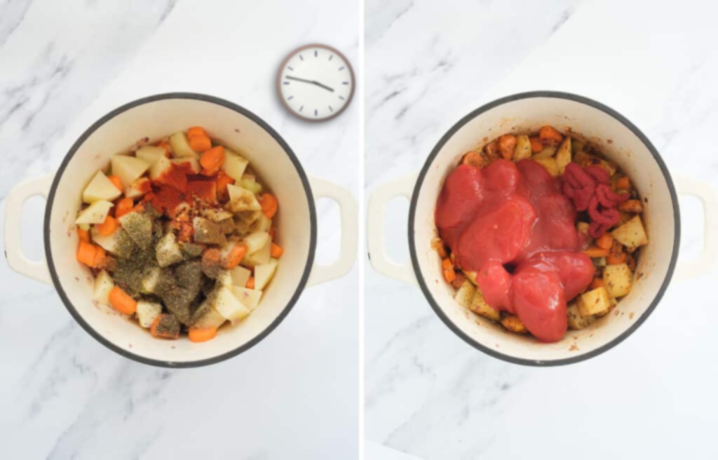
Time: 3h47
